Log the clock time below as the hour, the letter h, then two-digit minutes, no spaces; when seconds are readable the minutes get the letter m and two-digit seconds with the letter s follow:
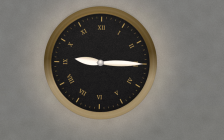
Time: 9h15
